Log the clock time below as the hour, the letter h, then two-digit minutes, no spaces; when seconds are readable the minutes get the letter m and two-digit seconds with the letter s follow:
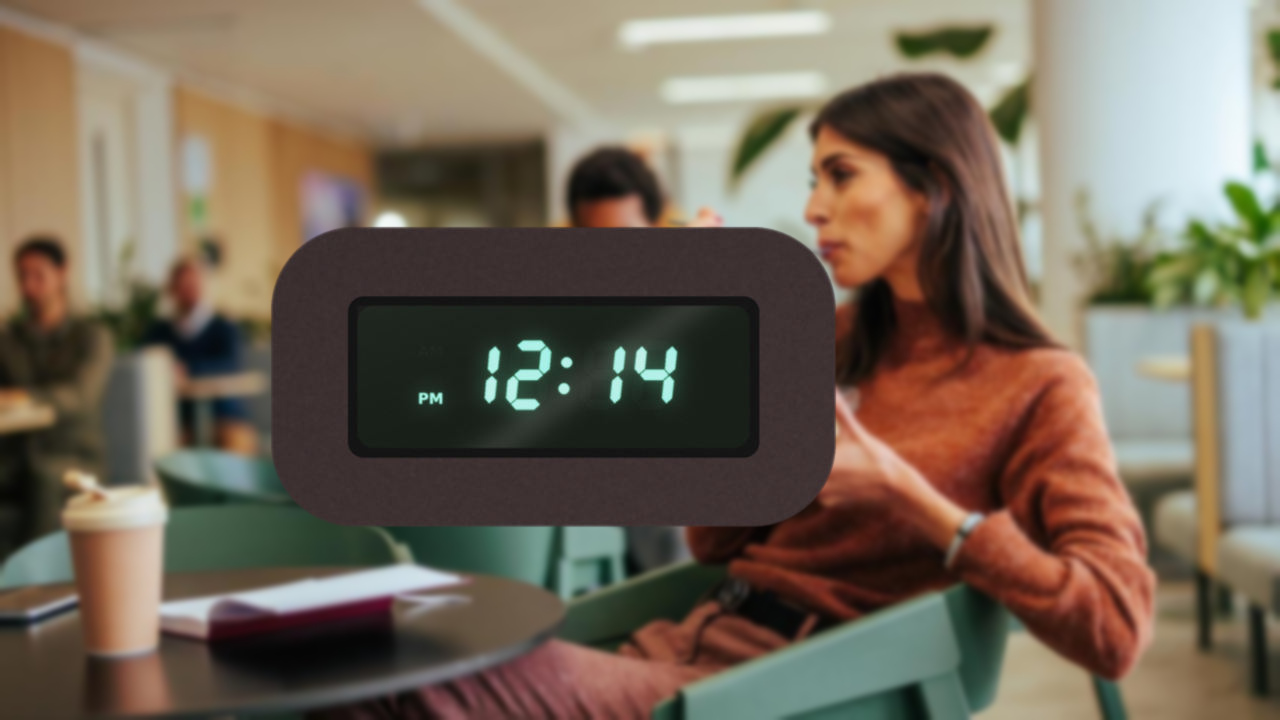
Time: 12h14
